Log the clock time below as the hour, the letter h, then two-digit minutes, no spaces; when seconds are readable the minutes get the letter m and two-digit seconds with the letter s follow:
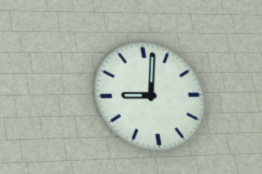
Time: 9h02
